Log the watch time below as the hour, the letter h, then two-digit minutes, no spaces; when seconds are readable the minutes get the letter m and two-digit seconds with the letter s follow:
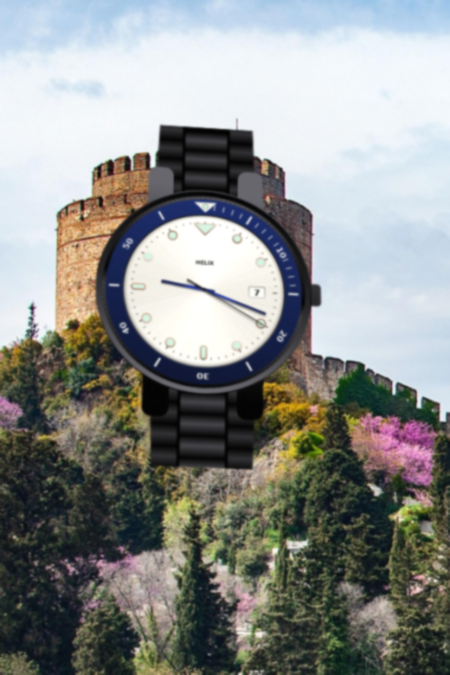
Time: 9h18m20s
